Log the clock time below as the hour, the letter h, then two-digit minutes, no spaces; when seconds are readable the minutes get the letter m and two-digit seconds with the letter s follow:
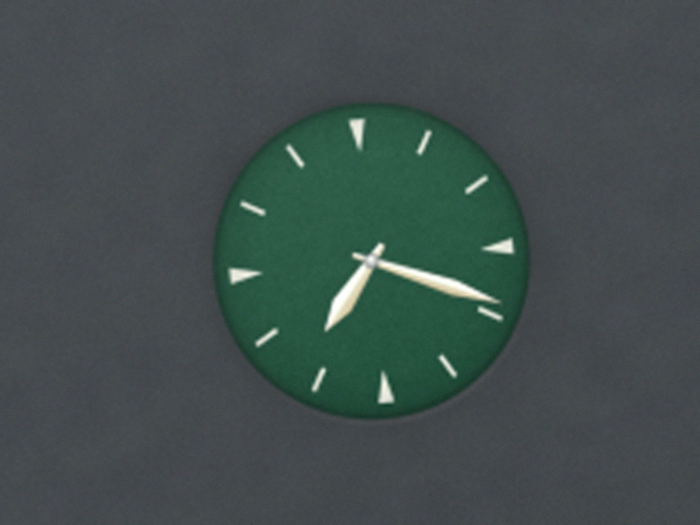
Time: 7h19
